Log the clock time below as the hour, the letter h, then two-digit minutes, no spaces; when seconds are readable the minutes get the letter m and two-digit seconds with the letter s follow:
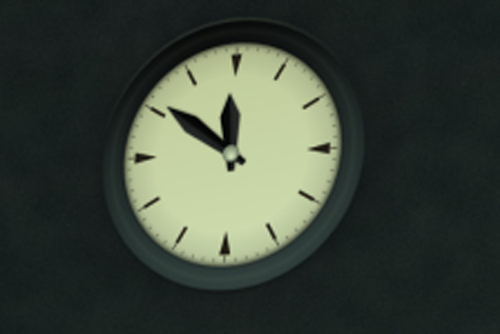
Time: 11h51
